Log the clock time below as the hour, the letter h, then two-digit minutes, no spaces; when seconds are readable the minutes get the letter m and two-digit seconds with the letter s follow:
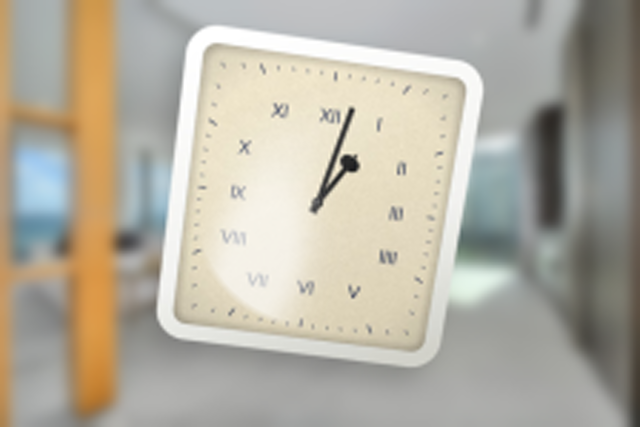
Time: 1h02
